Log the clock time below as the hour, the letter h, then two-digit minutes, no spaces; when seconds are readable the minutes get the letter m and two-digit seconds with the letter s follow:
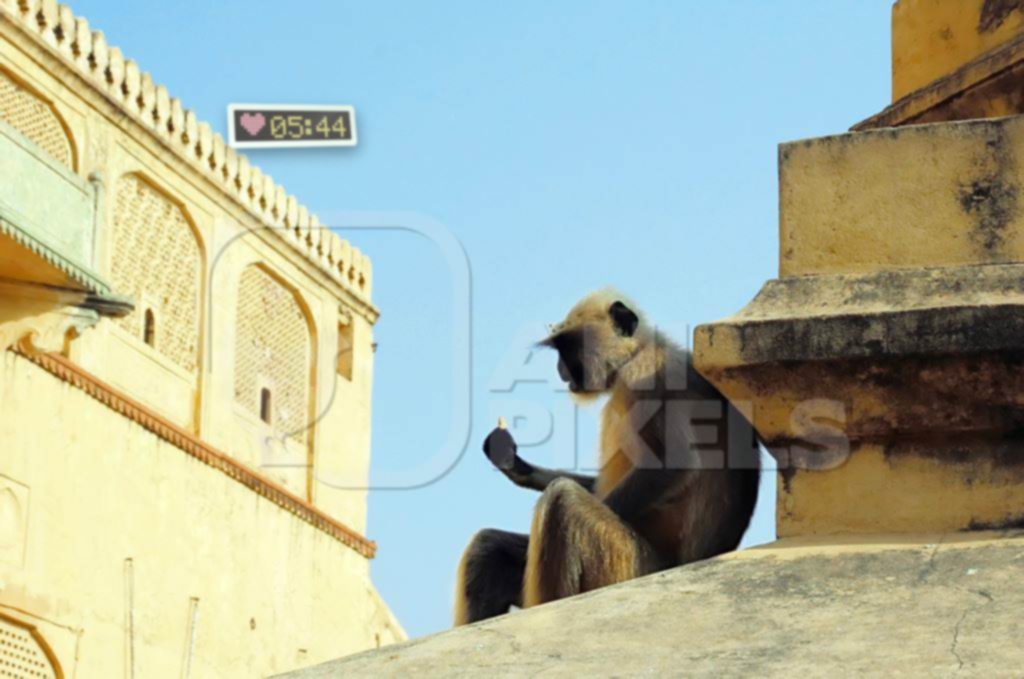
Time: 5h44
